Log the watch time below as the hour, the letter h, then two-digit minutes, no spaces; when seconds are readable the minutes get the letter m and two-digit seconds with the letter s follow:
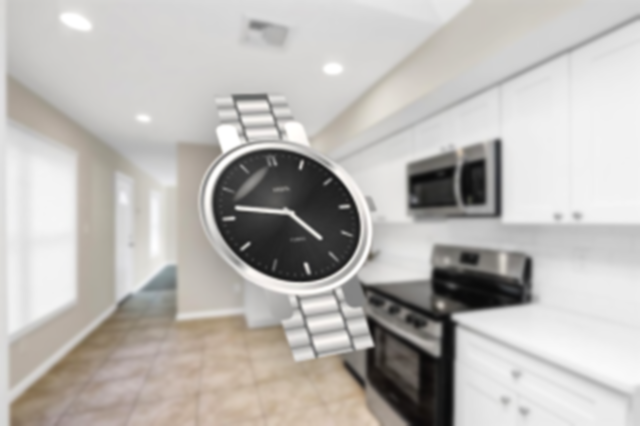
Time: 4h47
